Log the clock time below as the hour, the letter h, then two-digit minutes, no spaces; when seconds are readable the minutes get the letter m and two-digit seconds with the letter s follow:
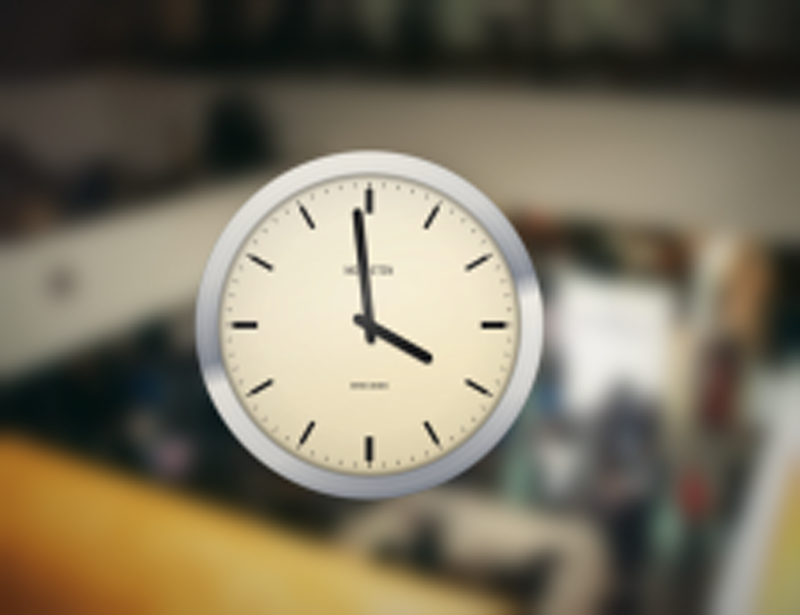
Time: 3h59
